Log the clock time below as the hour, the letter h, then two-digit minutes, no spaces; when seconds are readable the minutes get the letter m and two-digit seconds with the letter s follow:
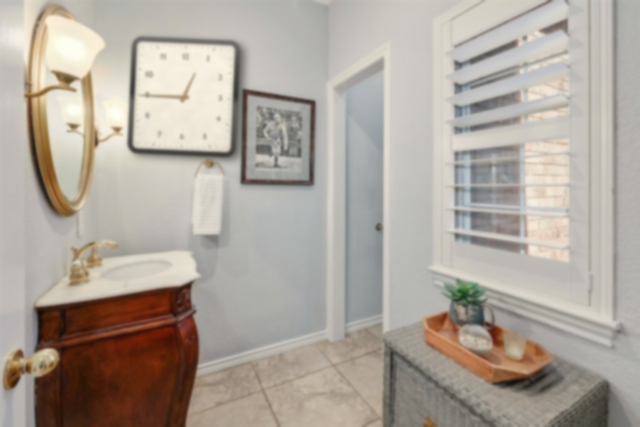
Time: 12h45
